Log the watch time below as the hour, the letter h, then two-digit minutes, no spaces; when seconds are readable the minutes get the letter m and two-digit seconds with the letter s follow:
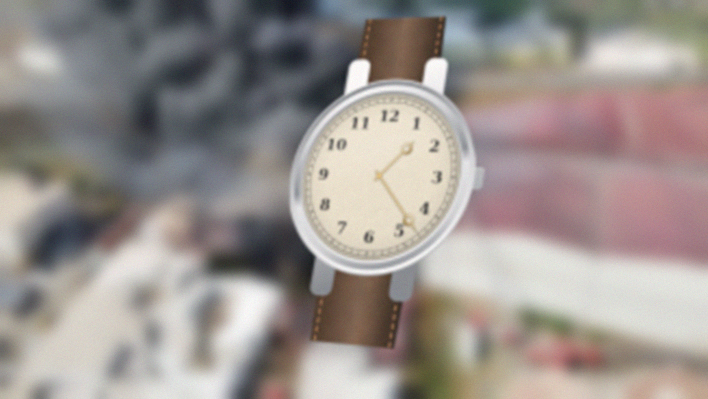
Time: 1h23
